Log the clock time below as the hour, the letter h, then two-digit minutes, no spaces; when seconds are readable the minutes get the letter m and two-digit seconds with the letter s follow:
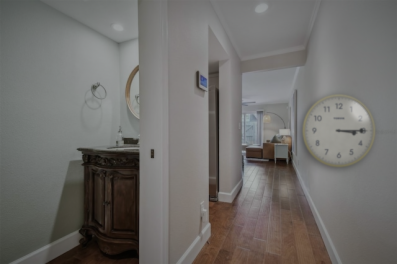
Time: 3h15
